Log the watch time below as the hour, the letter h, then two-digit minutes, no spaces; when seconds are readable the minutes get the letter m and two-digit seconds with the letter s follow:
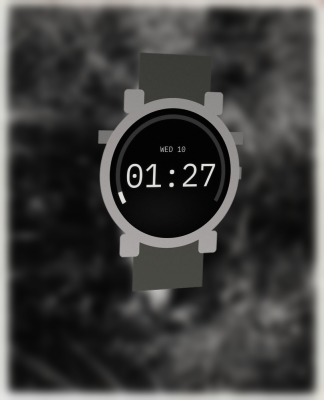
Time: 1h27
